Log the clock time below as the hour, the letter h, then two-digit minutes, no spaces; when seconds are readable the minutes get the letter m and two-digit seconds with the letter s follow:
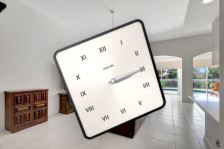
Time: 3h15
